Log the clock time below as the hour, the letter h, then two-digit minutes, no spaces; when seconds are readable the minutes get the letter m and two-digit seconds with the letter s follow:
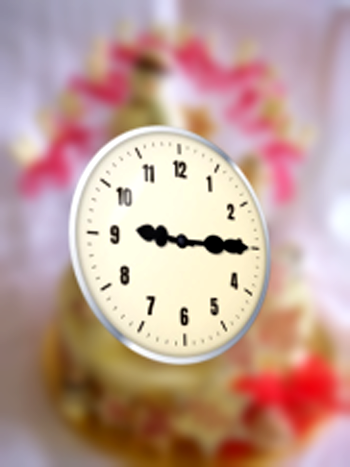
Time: 9h15
